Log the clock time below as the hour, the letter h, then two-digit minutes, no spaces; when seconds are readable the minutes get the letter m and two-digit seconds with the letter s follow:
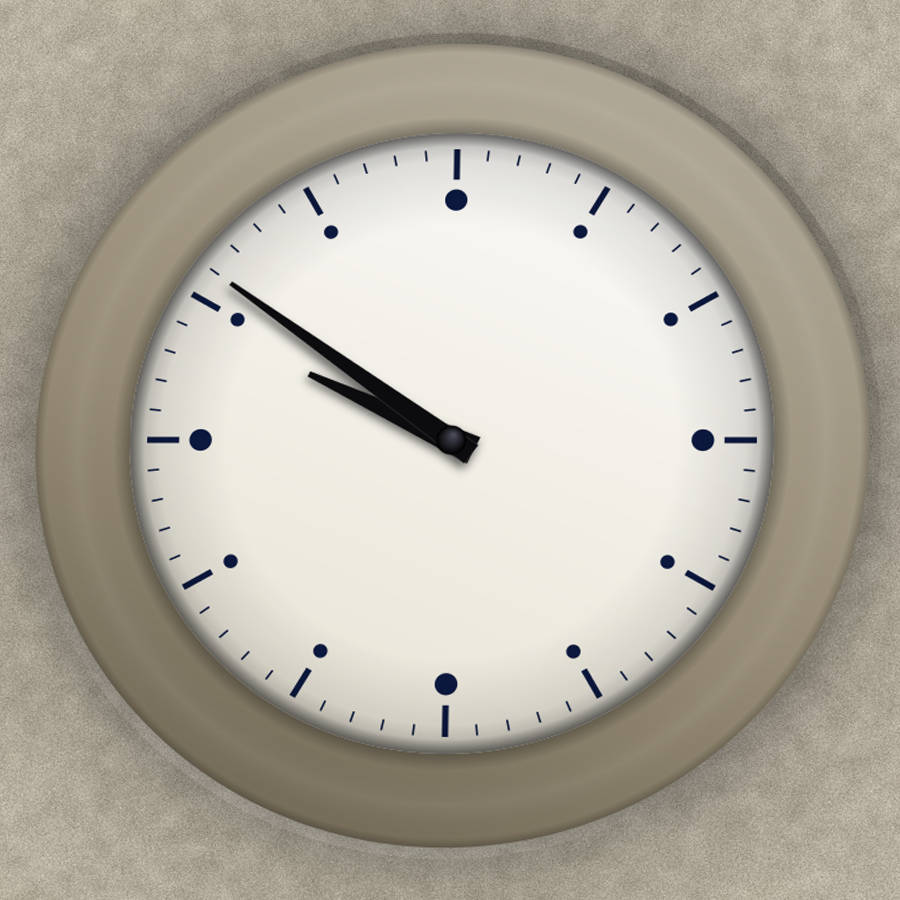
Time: 9h51
